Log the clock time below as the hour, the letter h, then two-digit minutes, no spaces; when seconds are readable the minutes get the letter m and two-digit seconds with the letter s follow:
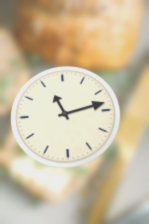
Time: 11h13
